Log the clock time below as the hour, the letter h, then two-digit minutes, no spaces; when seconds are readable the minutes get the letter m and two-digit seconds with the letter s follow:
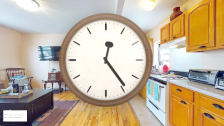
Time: 12h24
